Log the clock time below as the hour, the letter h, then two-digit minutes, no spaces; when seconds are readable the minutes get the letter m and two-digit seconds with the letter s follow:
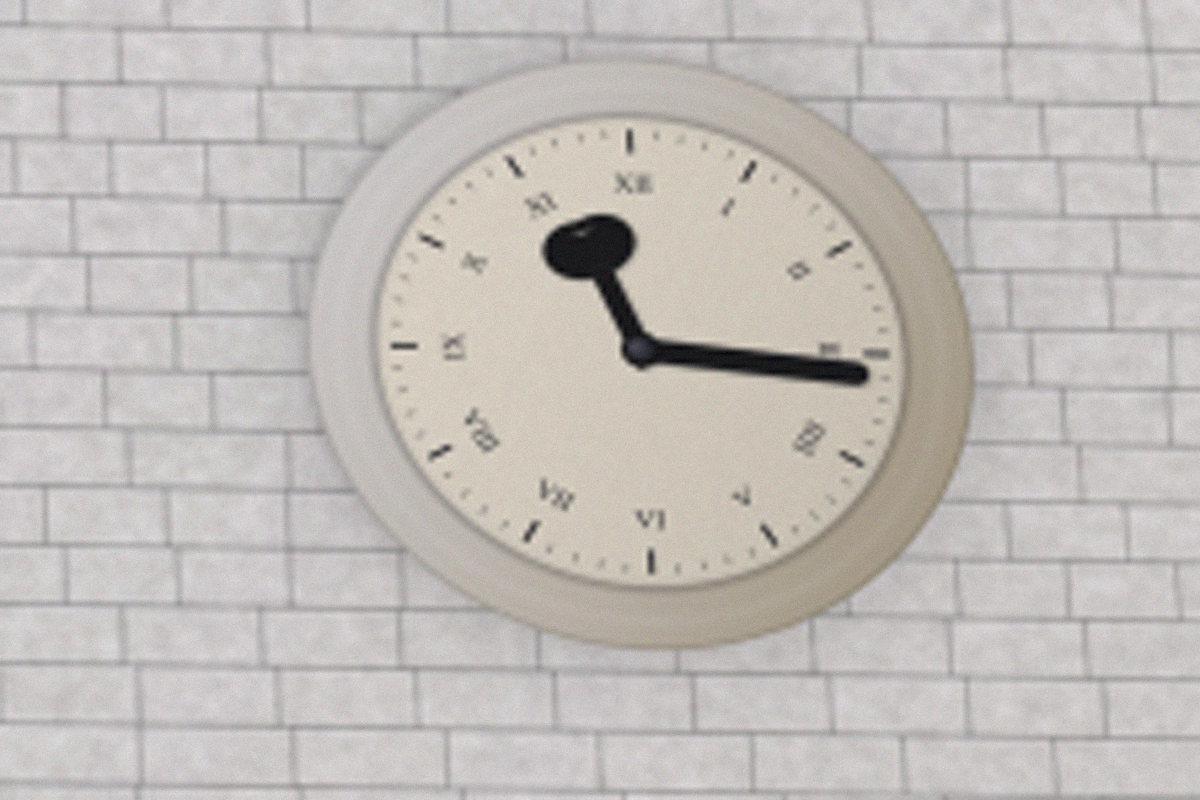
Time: 11h16
